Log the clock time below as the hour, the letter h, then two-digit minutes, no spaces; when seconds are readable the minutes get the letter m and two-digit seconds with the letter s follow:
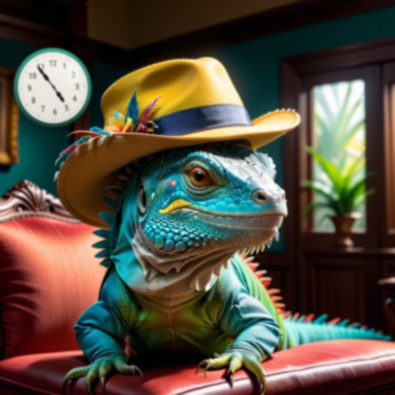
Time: 4h54
